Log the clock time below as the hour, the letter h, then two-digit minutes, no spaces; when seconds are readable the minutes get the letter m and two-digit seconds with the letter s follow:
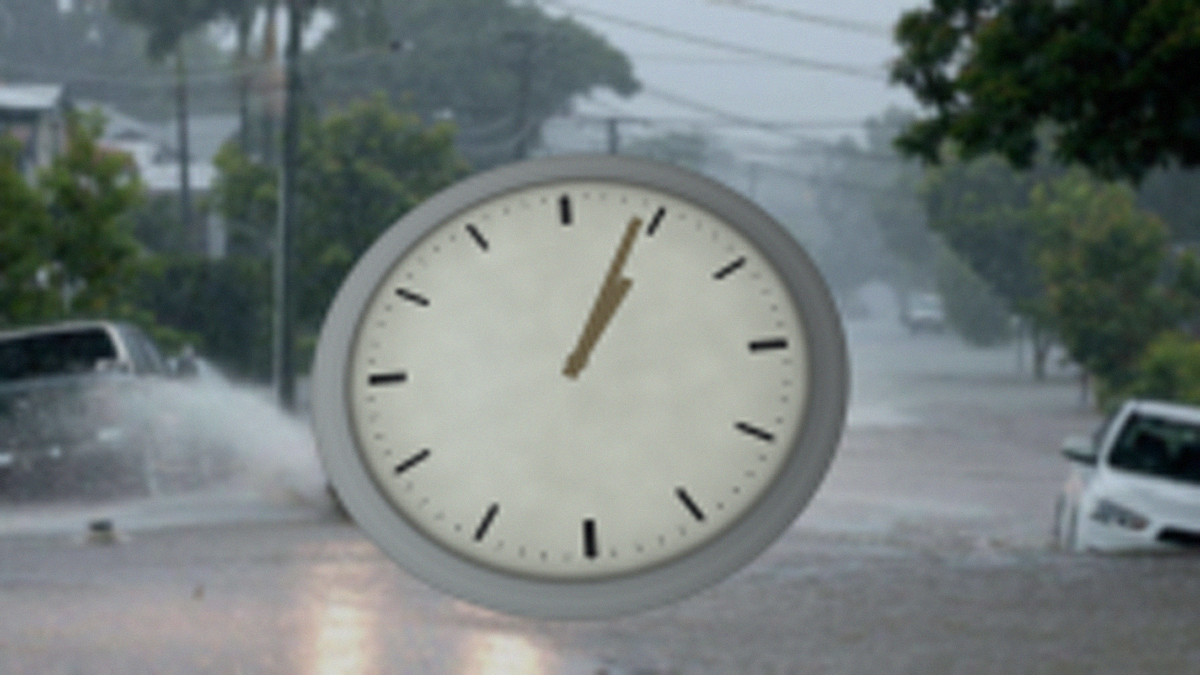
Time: 1h04
